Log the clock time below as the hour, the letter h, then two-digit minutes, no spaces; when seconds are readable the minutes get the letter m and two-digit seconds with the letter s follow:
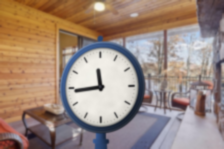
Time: 11h44
